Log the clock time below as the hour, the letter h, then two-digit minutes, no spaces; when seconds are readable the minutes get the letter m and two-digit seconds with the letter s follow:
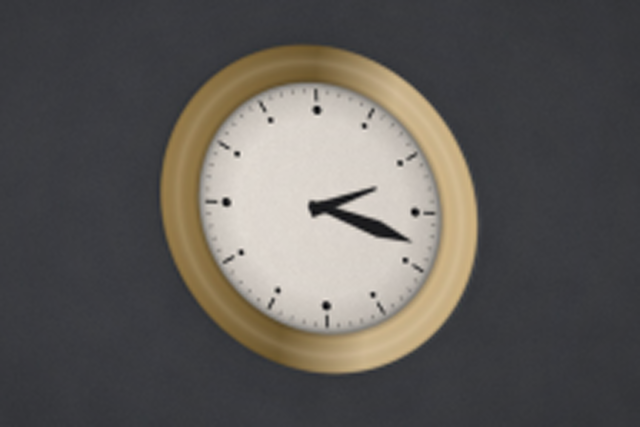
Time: 2h18
